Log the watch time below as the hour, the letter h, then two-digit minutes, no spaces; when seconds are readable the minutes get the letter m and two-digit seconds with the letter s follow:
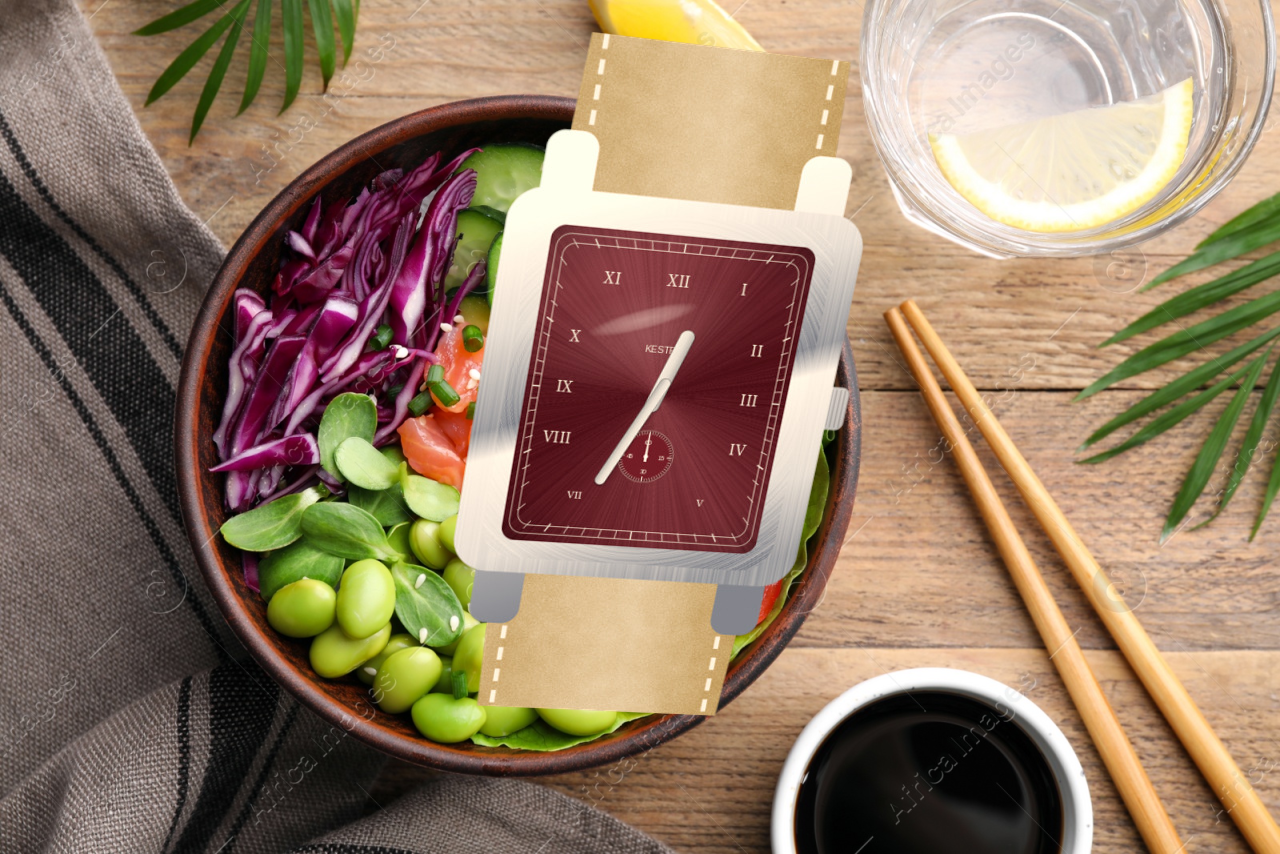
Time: 12h34
